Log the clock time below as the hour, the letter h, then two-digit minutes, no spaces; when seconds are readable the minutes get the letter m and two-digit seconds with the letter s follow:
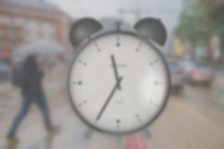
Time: 11h35
